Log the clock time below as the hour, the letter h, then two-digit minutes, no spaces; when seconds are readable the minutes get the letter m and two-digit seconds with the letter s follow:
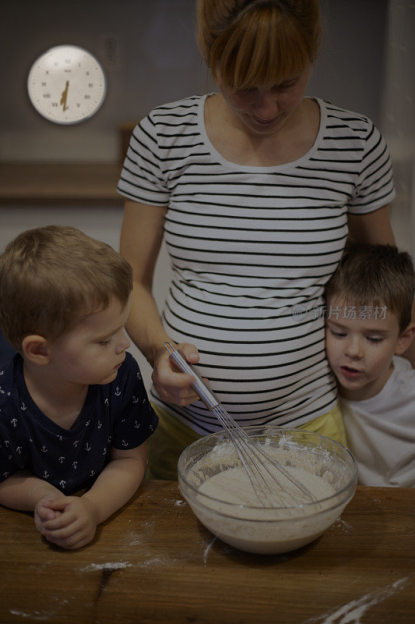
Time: 6h31
